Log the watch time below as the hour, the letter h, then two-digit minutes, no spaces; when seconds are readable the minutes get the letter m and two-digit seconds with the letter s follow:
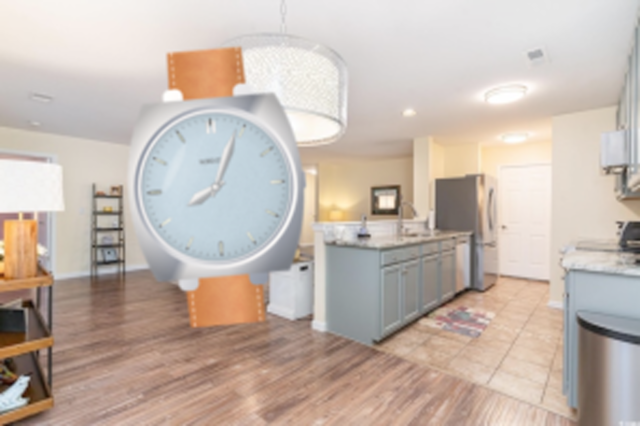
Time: 8h04
